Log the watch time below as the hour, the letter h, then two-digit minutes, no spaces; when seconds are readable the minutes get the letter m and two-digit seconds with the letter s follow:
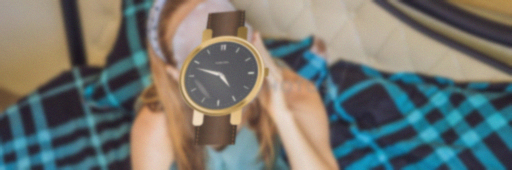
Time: 4h48
